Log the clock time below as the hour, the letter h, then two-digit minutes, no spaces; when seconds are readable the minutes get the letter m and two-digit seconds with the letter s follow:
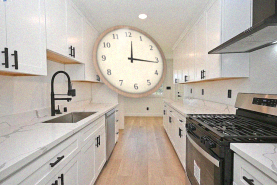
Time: 12h16
